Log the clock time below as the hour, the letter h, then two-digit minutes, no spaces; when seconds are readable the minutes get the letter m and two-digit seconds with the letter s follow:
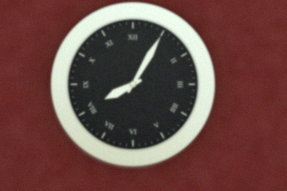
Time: 8h05
